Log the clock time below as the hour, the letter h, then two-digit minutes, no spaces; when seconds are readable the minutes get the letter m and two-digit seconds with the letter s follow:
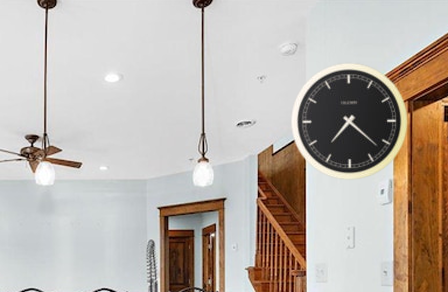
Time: 7h22
